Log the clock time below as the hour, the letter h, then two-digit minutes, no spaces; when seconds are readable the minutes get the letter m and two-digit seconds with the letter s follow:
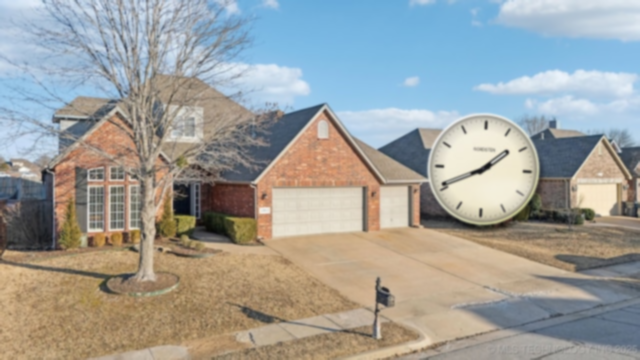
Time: 1h41
